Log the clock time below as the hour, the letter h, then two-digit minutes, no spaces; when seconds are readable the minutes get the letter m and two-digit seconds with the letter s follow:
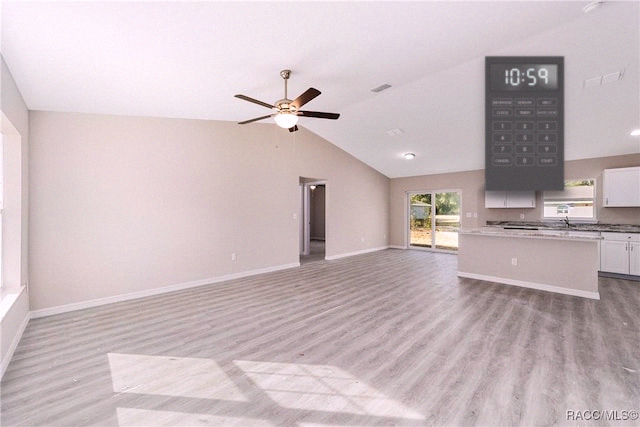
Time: 10h59
